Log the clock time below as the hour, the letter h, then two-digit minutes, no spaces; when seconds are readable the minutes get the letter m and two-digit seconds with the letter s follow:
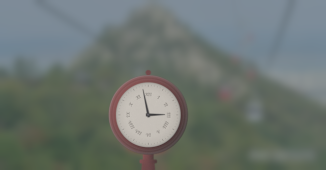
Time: 2h58
